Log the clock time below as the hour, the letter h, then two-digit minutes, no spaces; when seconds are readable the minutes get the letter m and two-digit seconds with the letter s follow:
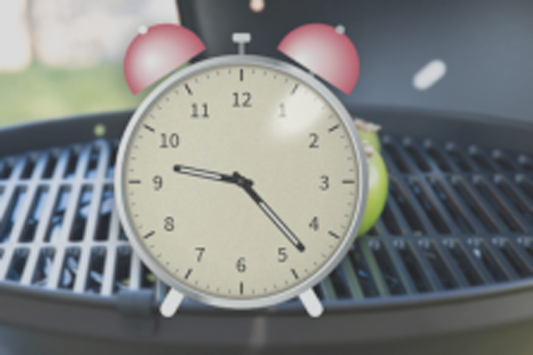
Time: 9h23
